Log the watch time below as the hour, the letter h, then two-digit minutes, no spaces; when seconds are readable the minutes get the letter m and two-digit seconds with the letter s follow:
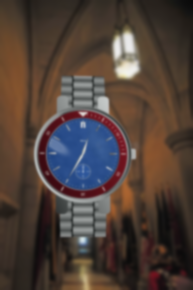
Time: 12h35
